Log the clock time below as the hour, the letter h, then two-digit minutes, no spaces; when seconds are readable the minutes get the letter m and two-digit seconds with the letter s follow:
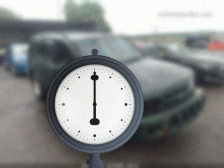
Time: 6h00
